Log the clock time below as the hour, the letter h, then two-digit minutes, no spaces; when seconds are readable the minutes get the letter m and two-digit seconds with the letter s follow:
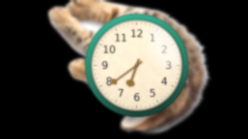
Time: 6h39
